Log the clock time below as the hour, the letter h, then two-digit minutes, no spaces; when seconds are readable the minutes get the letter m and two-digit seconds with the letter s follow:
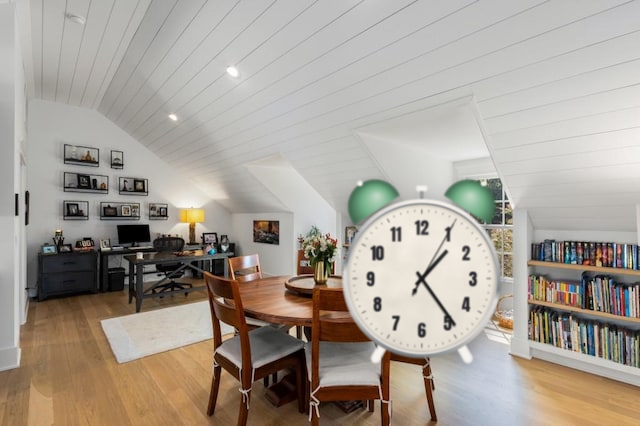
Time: 1h24m05s
